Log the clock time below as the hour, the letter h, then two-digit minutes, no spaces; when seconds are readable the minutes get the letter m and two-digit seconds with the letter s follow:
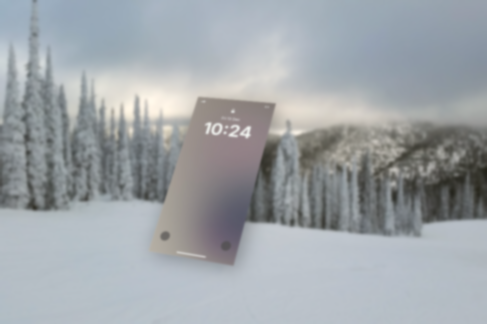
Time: 10h24
